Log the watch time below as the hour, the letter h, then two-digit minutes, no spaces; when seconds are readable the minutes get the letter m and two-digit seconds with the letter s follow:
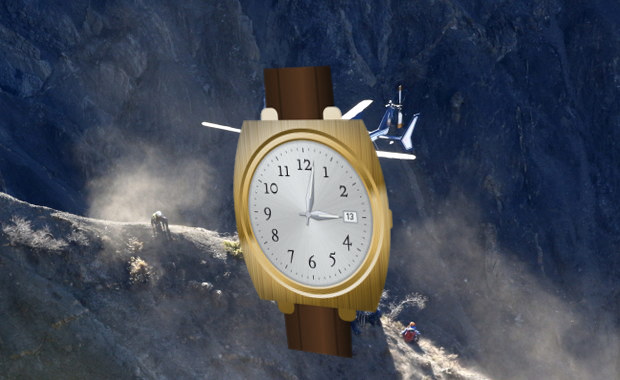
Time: 3h02
